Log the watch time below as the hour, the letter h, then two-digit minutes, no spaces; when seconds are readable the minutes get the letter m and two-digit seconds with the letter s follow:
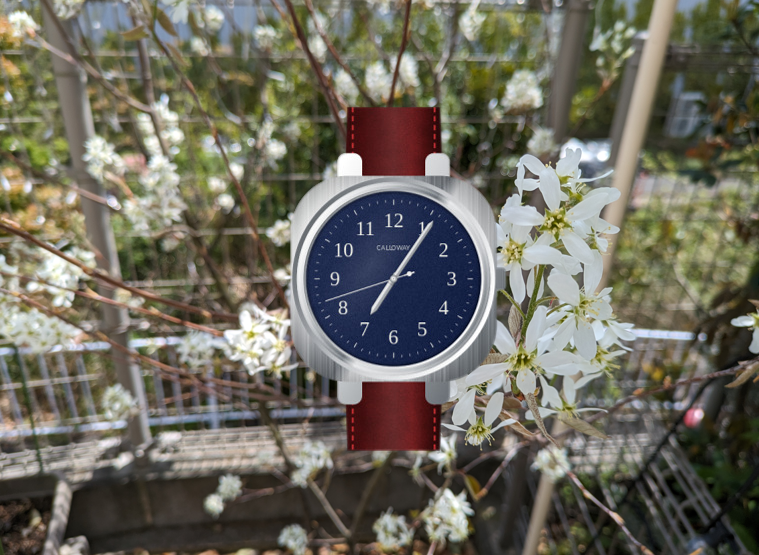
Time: 7h05m42s
